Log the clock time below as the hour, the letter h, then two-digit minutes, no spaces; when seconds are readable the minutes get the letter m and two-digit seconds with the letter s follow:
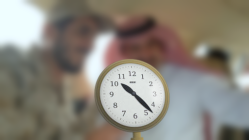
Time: 10h23
